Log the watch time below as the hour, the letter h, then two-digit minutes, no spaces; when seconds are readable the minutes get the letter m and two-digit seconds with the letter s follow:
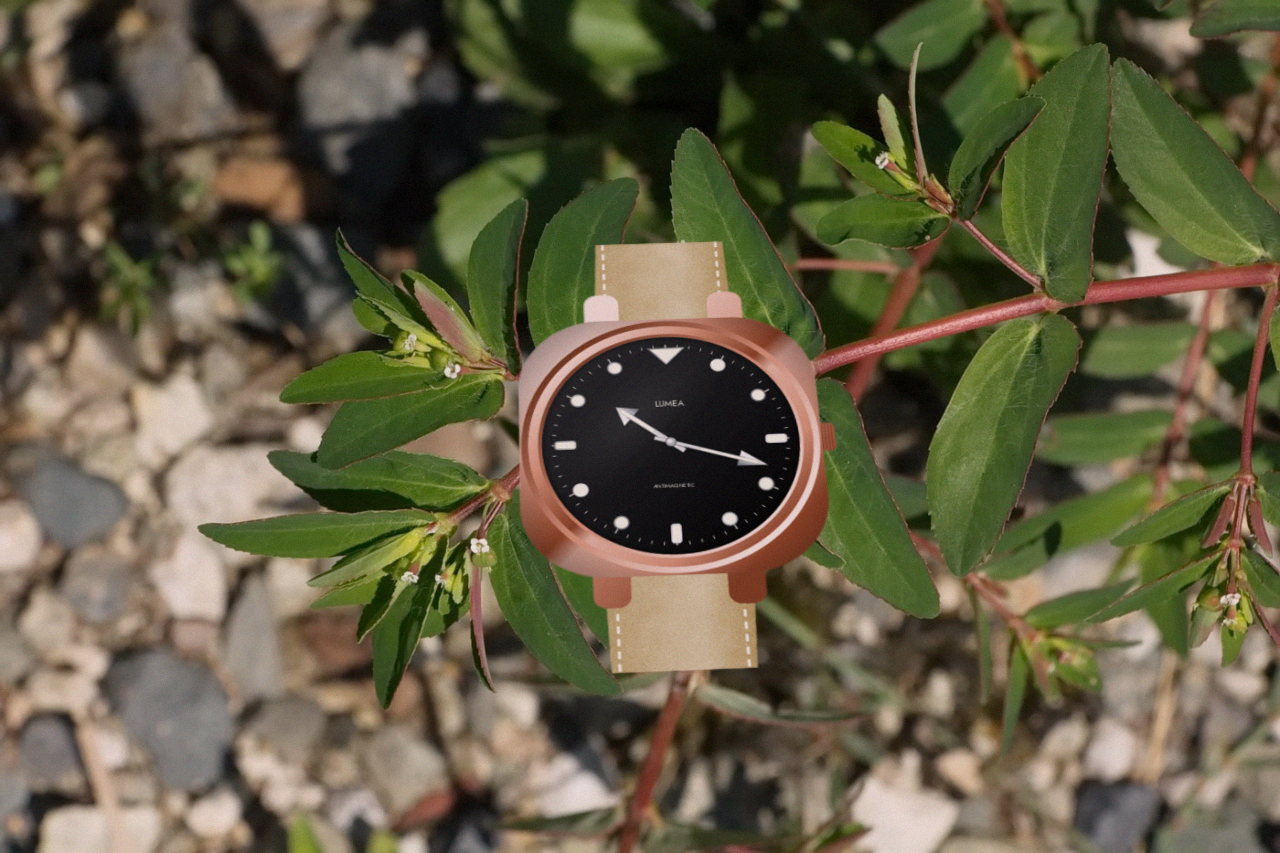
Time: 10h18
